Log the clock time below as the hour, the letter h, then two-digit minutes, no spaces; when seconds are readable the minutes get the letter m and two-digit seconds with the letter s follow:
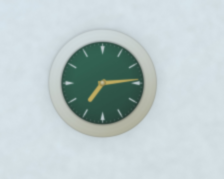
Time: 7h14
